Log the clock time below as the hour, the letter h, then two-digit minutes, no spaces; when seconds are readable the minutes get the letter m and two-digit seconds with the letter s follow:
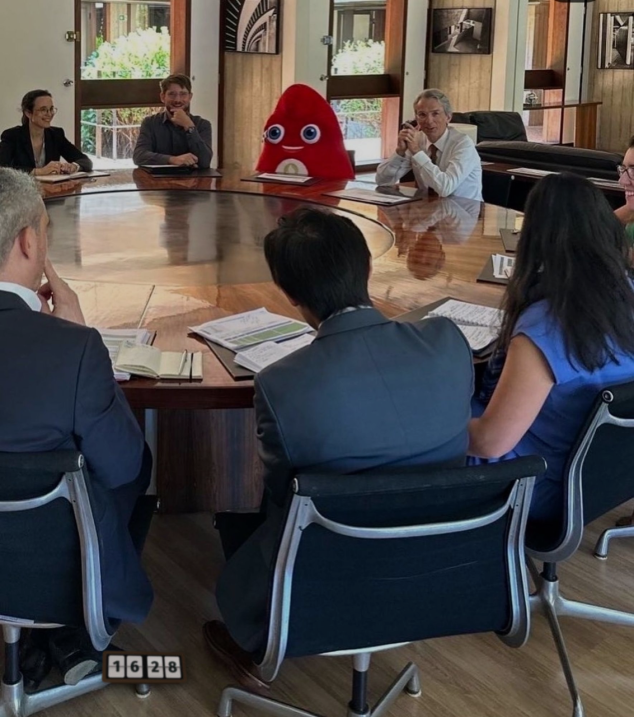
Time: 16h28
